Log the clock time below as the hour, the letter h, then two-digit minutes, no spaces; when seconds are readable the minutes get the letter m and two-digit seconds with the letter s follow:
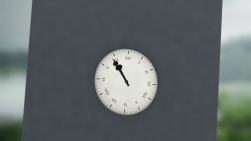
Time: 10h54
